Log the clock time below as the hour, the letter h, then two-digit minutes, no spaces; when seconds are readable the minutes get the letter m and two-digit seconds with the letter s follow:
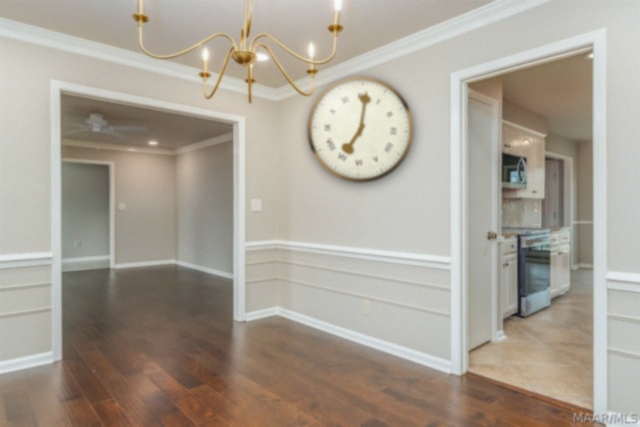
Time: 7h01
